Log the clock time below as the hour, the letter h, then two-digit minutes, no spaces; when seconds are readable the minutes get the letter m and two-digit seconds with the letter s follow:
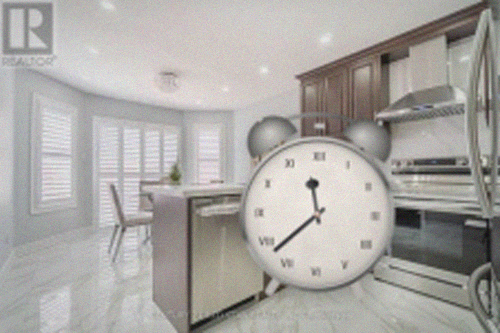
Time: 11h38
